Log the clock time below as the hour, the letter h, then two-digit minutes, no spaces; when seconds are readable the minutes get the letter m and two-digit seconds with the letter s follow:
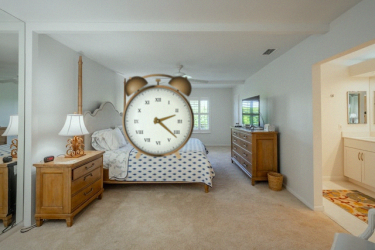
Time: 2h22
